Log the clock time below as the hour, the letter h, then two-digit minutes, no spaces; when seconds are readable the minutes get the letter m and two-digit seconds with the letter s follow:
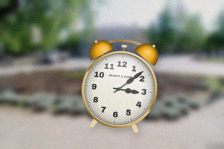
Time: 3h08
